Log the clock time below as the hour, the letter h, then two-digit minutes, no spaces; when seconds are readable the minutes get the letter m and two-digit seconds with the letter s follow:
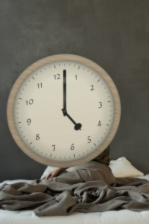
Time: 5h02
